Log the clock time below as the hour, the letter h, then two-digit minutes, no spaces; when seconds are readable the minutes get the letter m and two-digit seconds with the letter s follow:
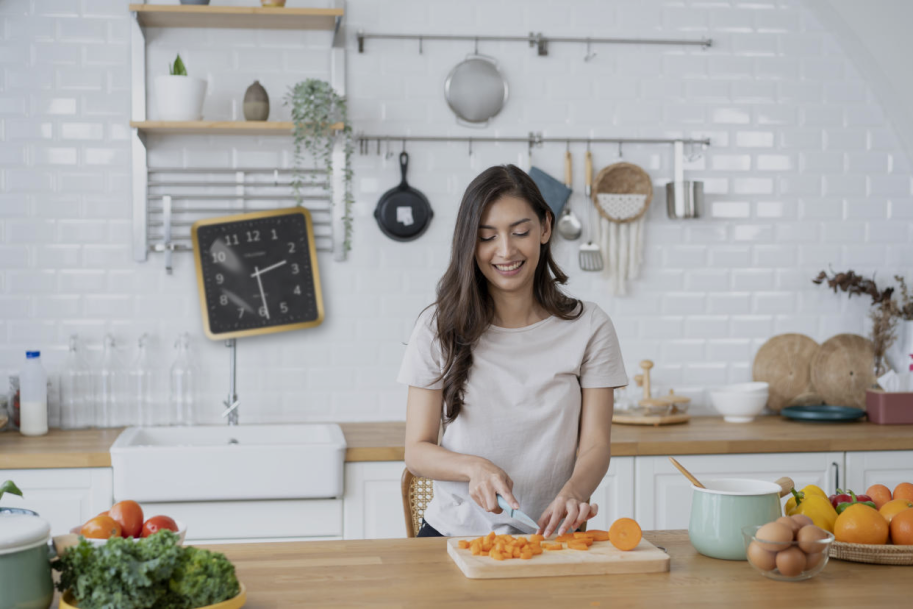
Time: 2h29
